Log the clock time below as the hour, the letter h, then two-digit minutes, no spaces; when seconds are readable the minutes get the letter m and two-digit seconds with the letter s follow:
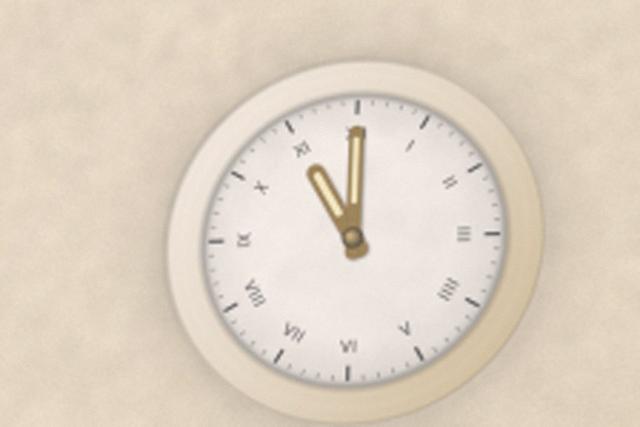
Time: 11h00
